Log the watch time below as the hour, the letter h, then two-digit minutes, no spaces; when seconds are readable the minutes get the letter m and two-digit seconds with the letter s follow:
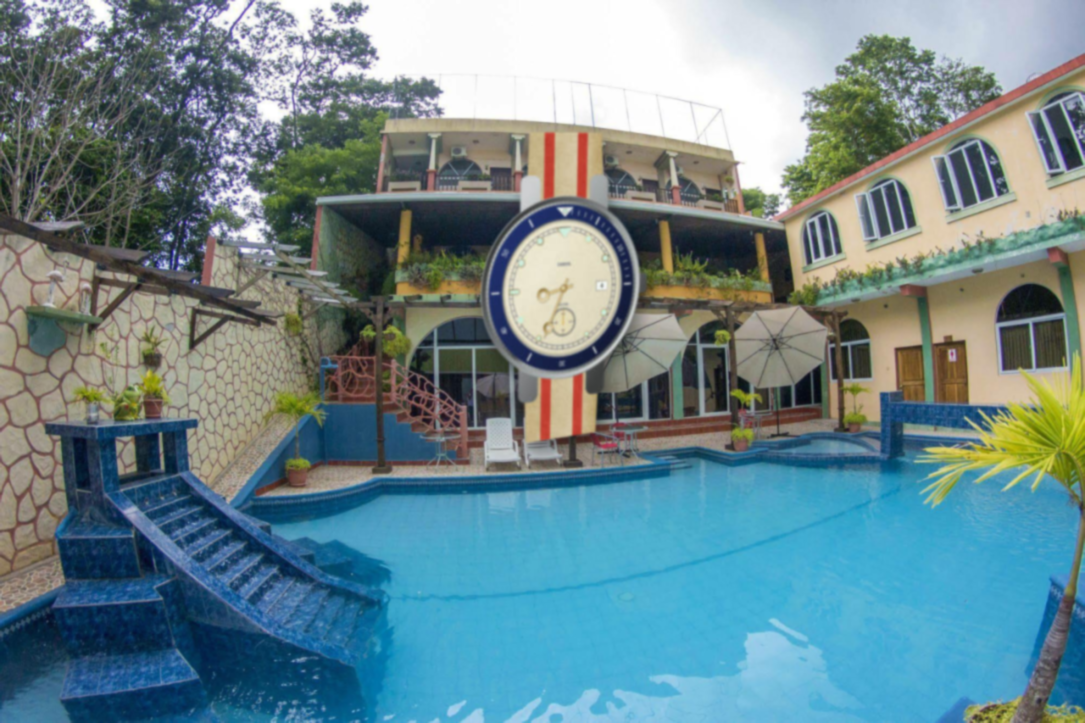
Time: 8h34
